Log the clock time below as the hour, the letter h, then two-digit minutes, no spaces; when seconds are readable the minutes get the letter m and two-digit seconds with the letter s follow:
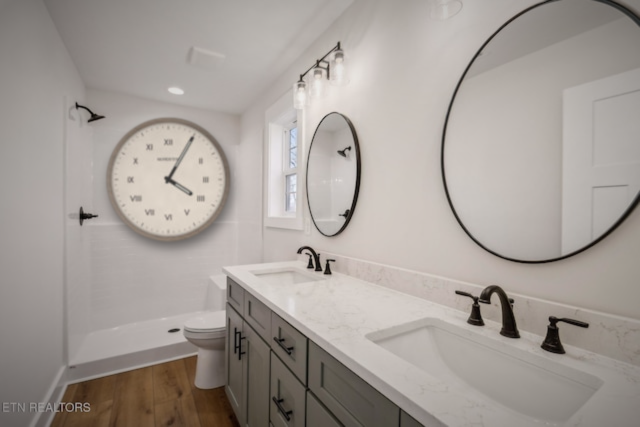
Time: 4h05
